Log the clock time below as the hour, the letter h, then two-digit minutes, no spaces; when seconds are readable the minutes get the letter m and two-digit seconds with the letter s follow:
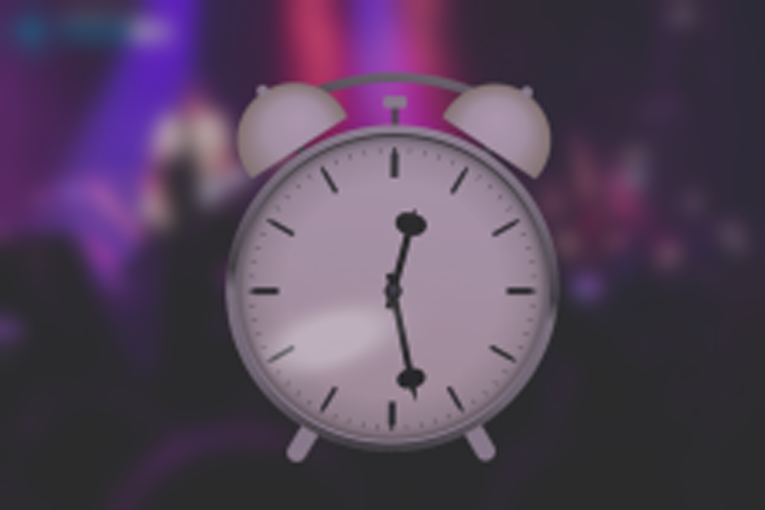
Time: 12h28
